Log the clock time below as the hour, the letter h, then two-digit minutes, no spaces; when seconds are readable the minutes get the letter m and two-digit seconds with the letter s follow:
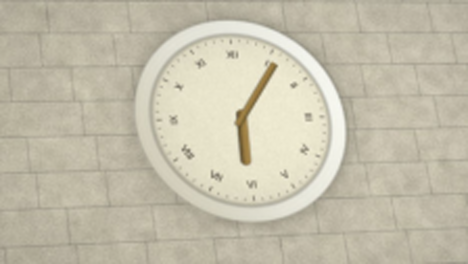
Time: 6h06
